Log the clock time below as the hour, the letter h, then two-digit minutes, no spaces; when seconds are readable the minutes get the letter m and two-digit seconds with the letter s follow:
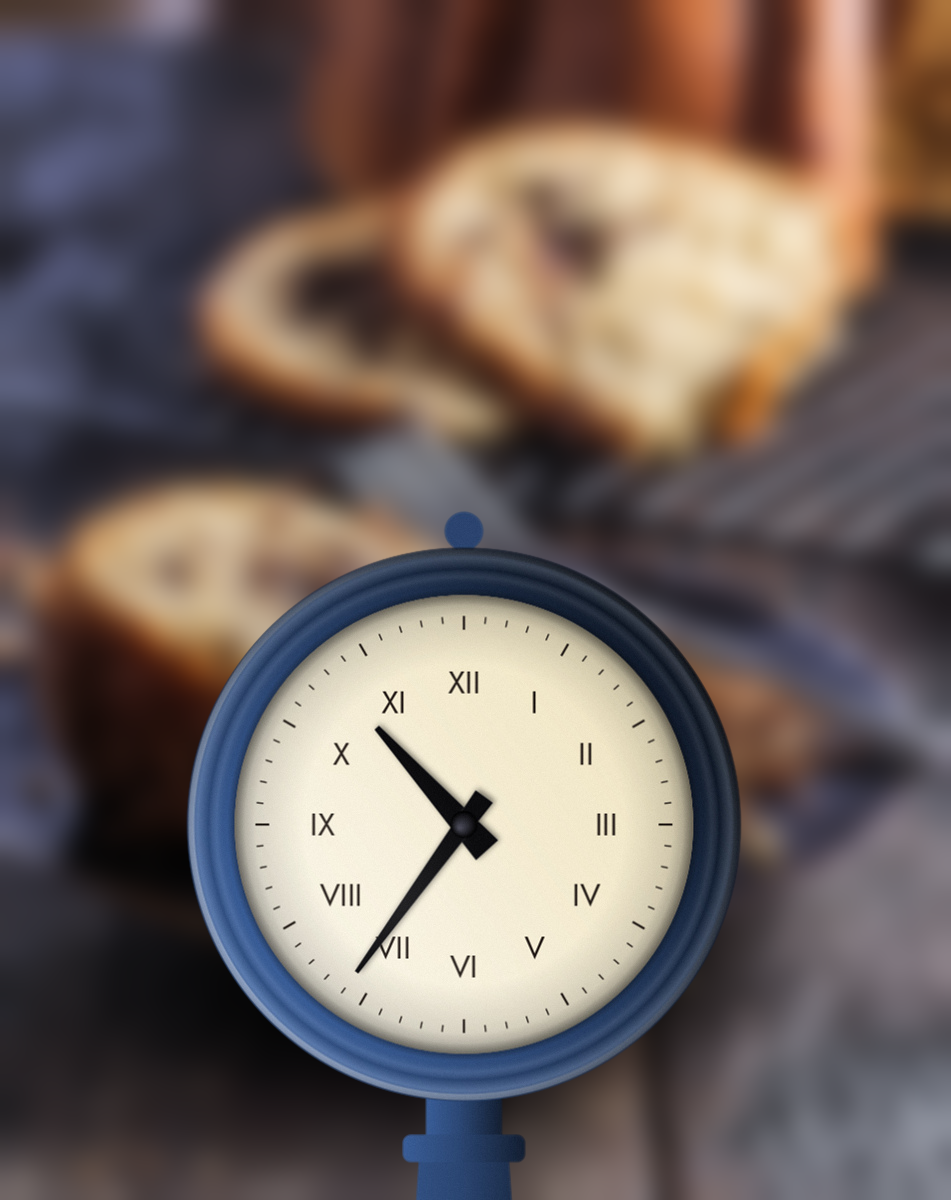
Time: 10h36
